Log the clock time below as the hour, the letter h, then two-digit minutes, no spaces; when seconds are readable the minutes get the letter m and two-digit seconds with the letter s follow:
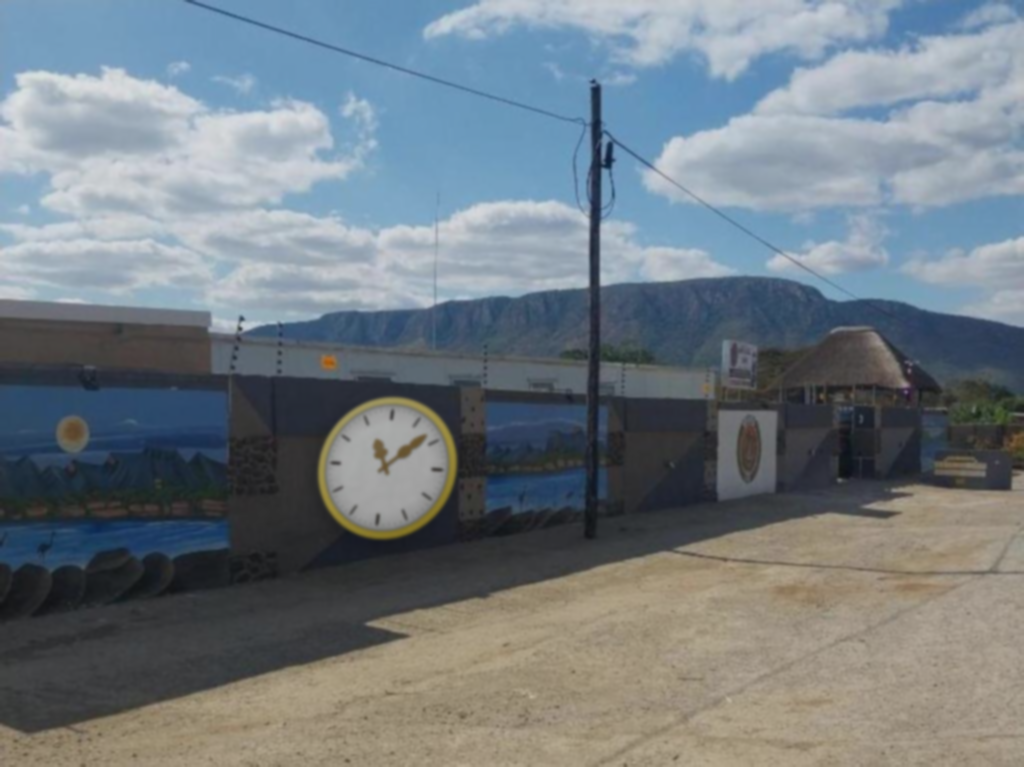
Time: 11h08
